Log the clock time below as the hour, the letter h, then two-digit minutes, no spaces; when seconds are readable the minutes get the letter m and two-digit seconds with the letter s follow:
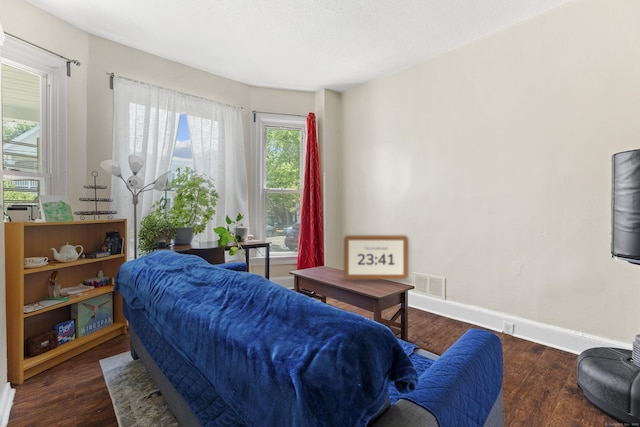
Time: 23h41
